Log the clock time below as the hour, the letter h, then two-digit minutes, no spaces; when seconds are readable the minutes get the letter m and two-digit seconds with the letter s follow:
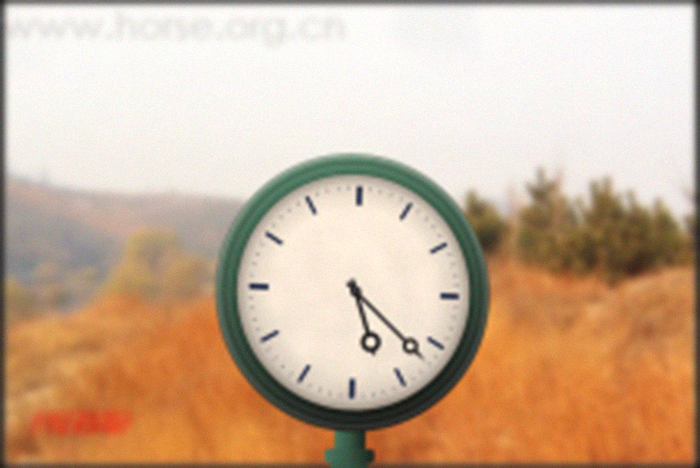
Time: 5h22
